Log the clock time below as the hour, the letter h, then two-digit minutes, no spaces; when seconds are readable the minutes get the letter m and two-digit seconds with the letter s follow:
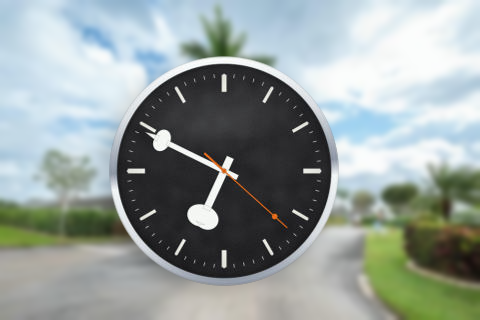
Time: 6h49m22s
